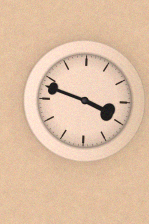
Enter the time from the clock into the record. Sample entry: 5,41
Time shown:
3,48
